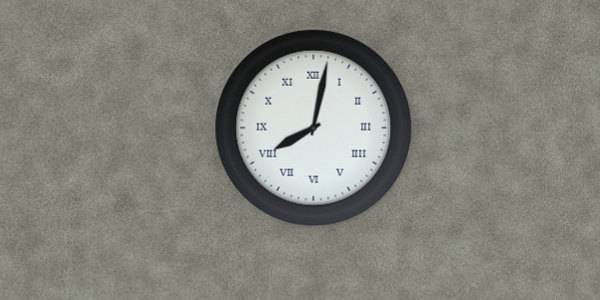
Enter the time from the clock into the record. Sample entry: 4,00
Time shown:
8,02
